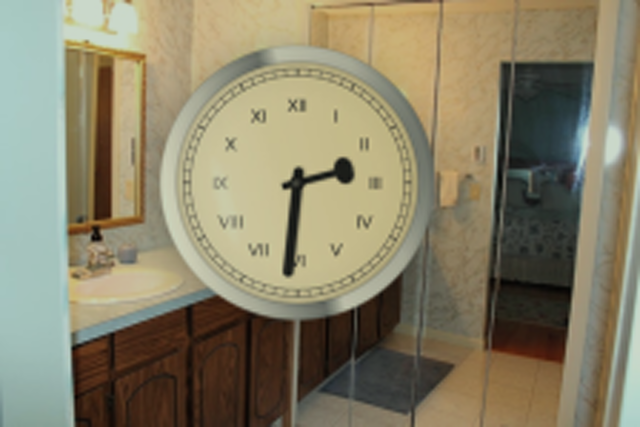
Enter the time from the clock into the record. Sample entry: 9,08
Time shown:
2,31
